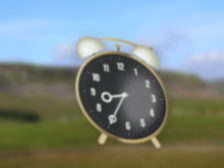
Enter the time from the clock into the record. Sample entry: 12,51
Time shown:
8,35
